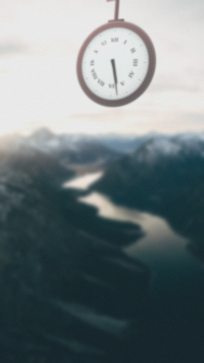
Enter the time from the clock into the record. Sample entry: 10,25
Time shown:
5,28
